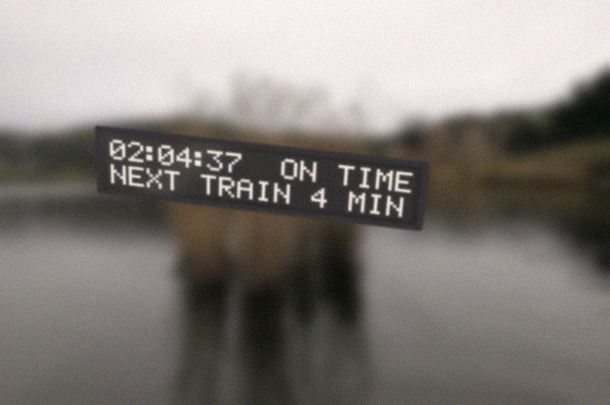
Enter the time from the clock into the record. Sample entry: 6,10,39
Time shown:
2,04,37
